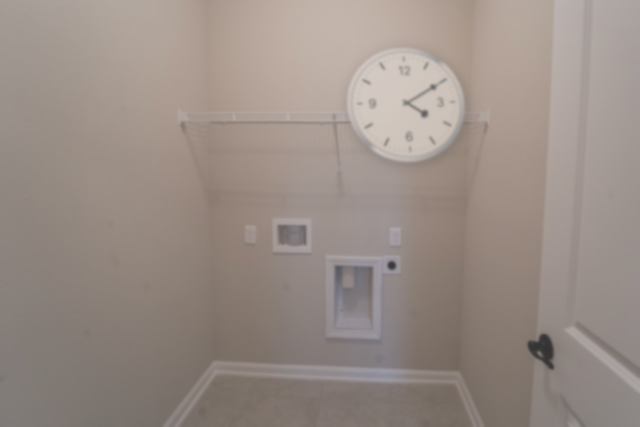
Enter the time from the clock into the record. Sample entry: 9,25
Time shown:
4,10
